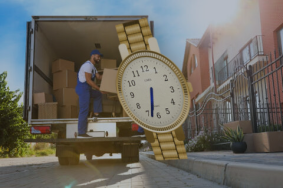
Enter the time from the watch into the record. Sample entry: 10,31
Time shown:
6,33
